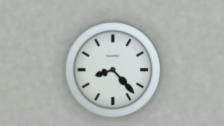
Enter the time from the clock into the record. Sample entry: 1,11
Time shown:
8,23
